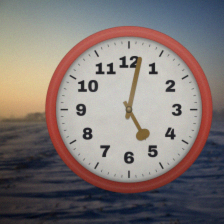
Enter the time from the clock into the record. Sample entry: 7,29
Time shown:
5,02
